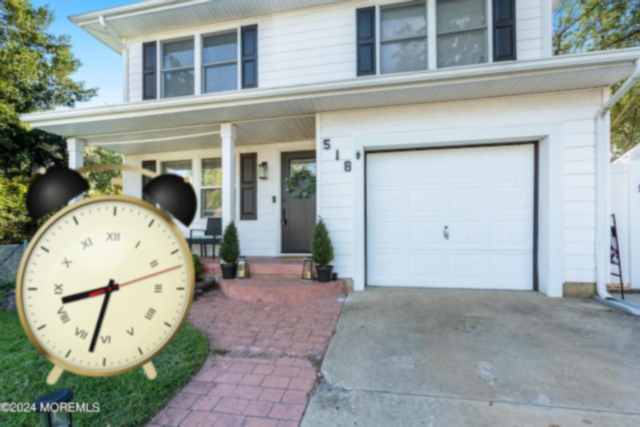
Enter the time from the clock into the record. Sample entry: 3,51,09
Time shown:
8,32,12
